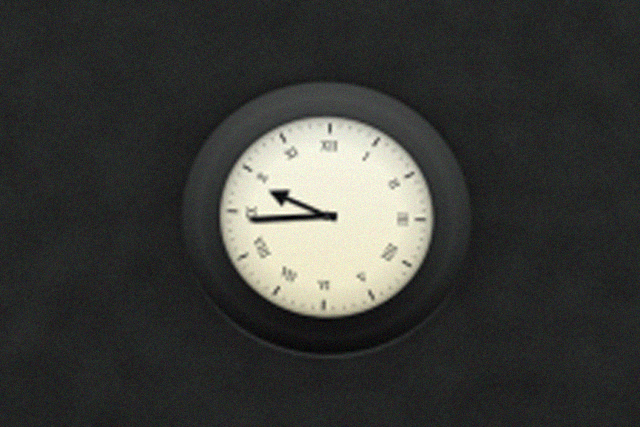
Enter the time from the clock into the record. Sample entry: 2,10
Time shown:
9,44
